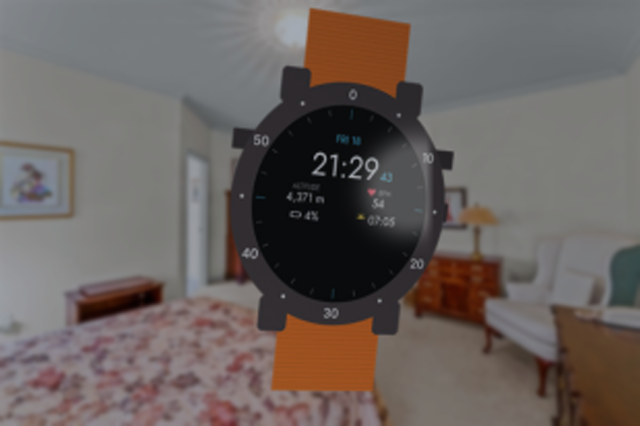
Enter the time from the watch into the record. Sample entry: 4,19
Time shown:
21,29
